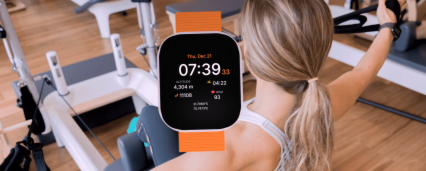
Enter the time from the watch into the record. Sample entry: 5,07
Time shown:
7,39
